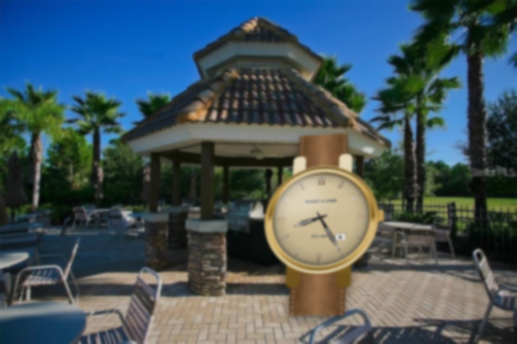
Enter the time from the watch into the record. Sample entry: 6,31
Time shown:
8,25
